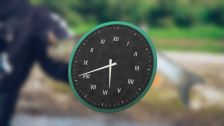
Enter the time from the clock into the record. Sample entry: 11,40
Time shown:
5,41
